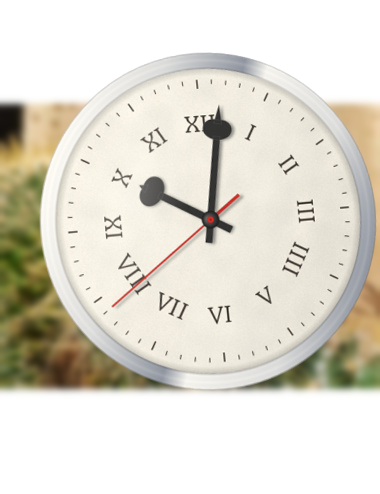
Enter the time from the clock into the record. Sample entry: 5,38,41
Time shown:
10,01,39
